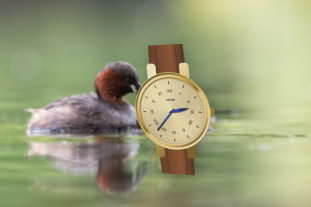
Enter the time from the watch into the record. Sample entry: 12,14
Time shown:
2,37
